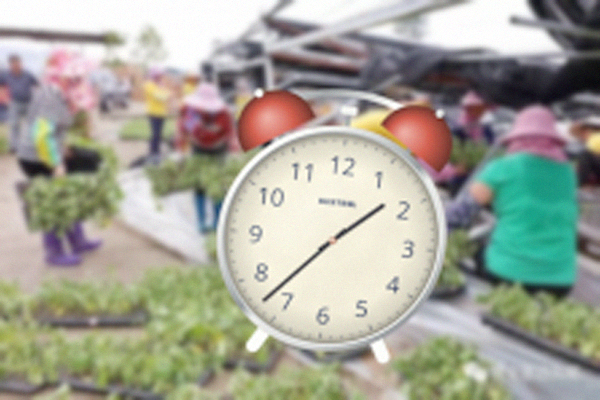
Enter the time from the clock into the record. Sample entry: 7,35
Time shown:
1,37
